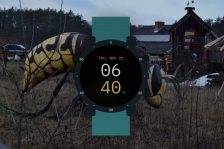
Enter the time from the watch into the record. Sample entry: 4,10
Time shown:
6,40
